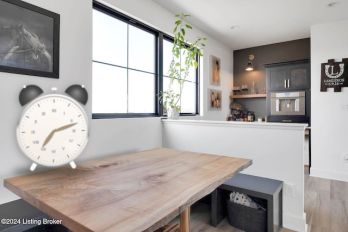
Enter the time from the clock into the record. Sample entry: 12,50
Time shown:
7,12
